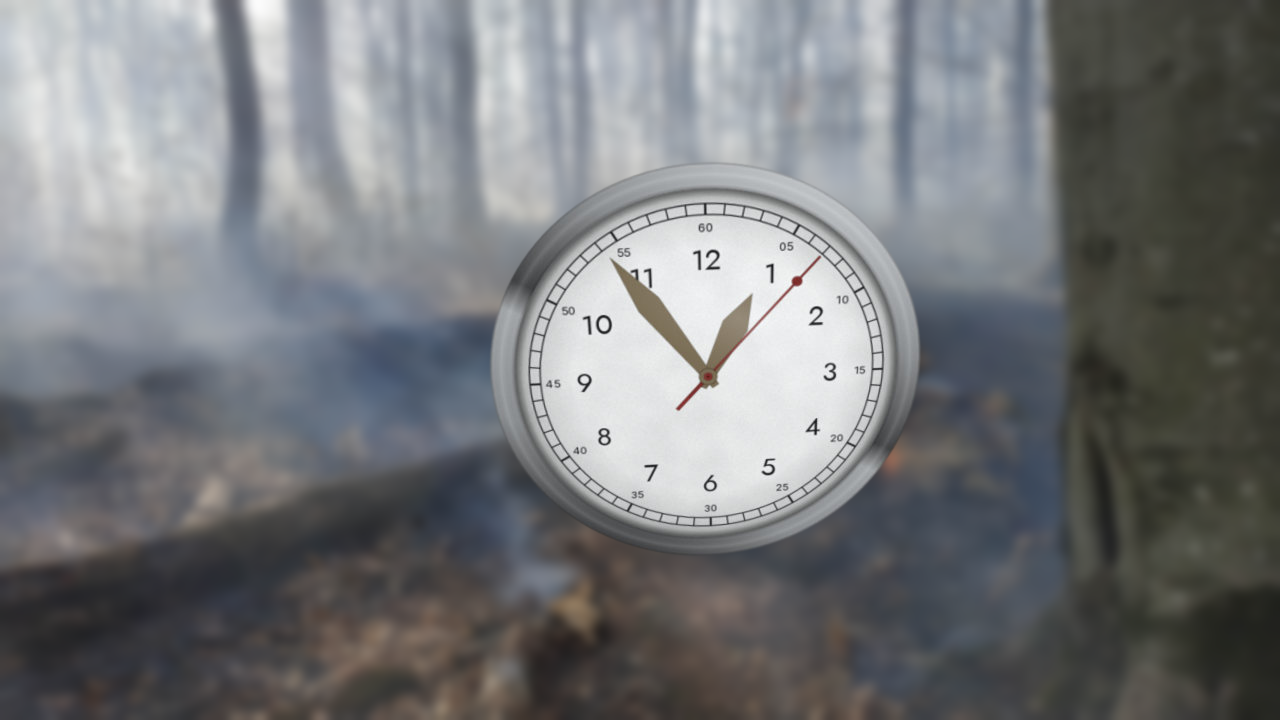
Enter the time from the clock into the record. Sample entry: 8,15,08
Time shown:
12,54,07
